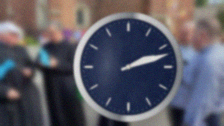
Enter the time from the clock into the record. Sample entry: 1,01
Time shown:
2,12
